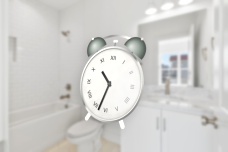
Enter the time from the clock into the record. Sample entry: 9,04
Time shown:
10,33
